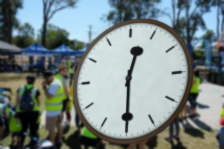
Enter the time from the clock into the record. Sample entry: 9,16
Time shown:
12,30
